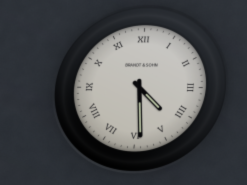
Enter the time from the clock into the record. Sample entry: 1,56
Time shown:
4,29
